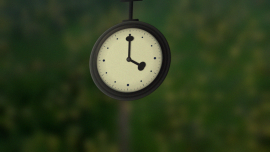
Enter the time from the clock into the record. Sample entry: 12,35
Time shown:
4,00
